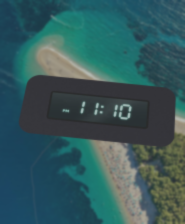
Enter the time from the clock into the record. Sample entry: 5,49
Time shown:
11,10
